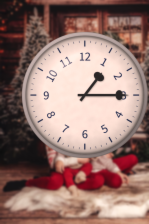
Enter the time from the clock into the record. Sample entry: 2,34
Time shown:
1,15
